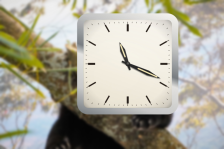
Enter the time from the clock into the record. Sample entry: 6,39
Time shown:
11,19
